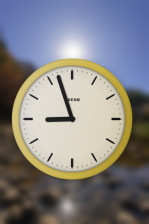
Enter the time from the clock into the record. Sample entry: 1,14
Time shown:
8,57
